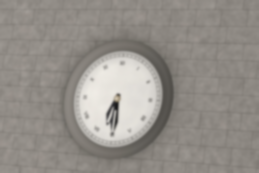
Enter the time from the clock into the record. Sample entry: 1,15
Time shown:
6,30
